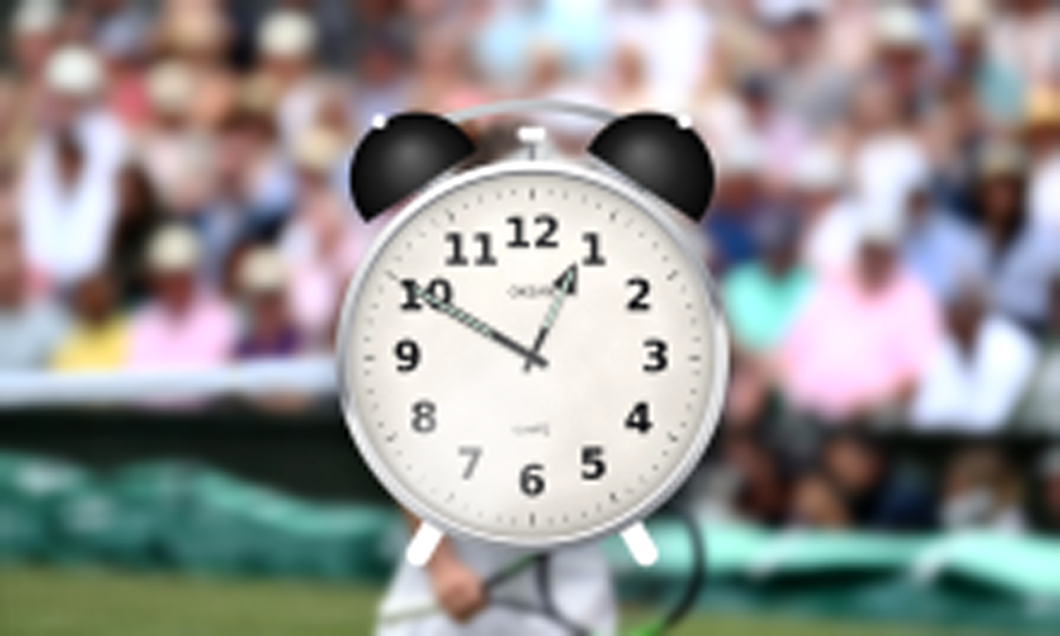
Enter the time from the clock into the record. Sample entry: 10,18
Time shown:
12,50
